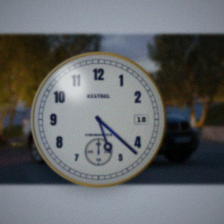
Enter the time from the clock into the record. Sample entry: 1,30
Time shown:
5,22
